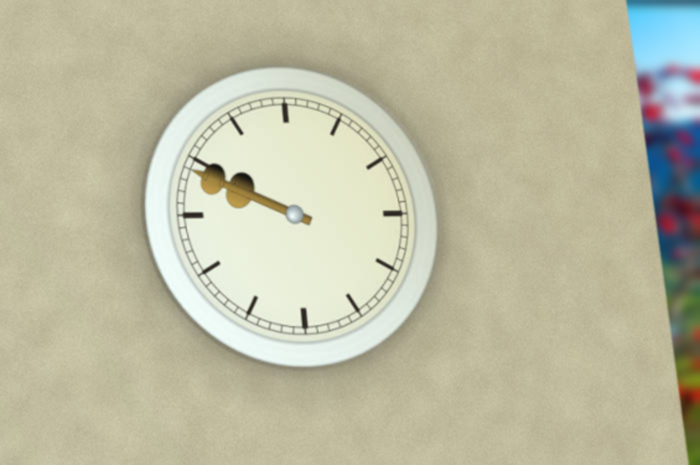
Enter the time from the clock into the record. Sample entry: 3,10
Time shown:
9,49
